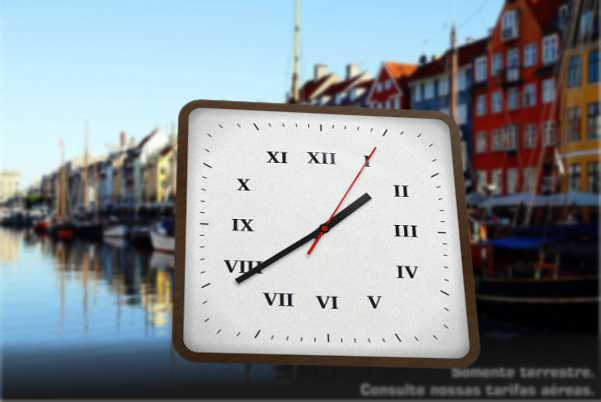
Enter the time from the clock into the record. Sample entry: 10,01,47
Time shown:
1,39,05
